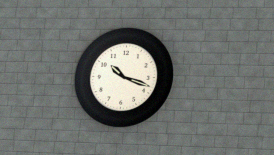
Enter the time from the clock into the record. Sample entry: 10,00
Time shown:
10,18
